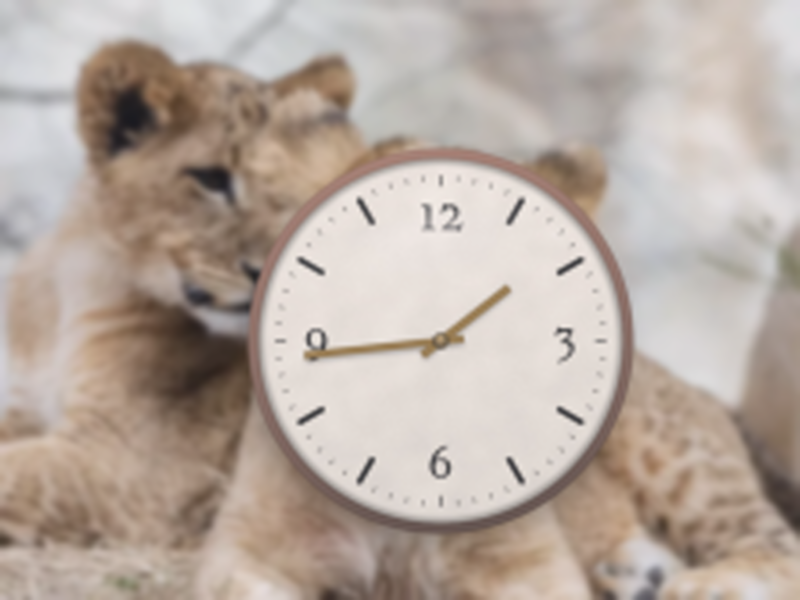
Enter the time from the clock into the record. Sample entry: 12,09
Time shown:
1,44
